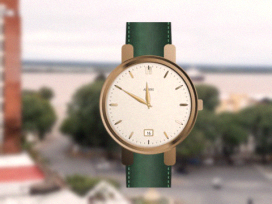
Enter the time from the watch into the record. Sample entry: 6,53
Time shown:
11,50
